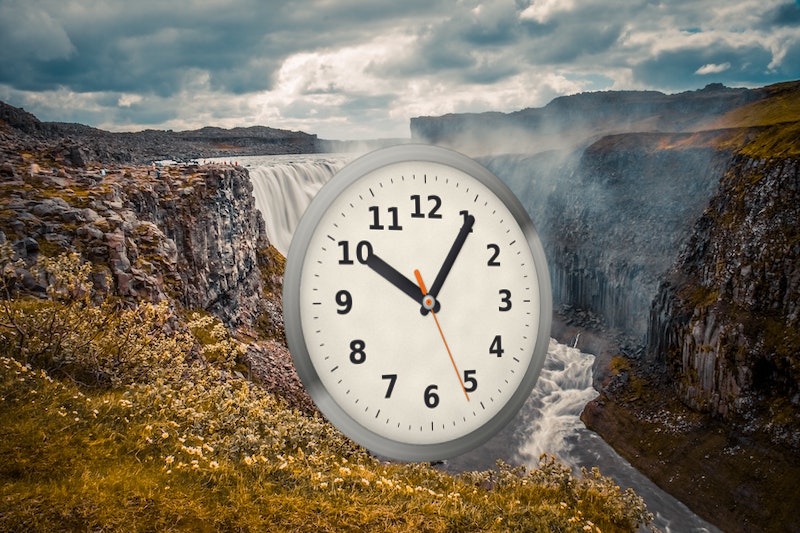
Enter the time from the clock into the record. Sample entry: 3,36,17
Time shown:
10,05,26
